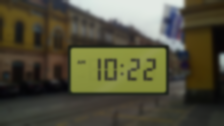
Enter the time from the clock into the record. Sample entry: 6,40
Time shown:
10,22
